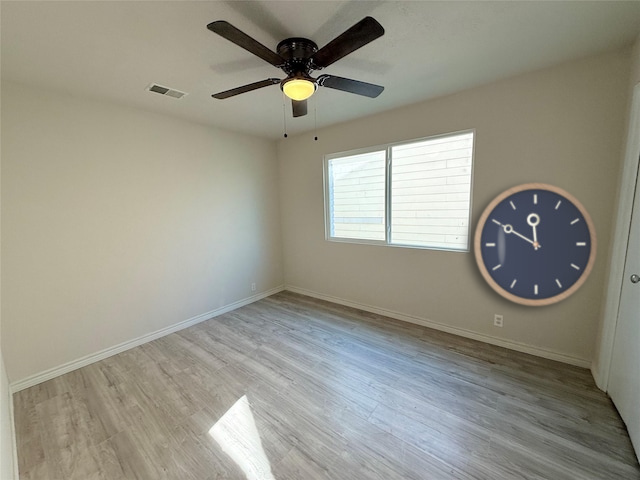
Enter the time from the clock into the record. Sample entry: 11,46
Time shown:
11,50
